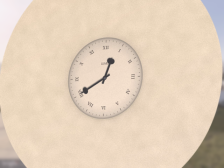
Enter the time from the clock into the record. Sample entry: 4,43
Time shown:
12,40
